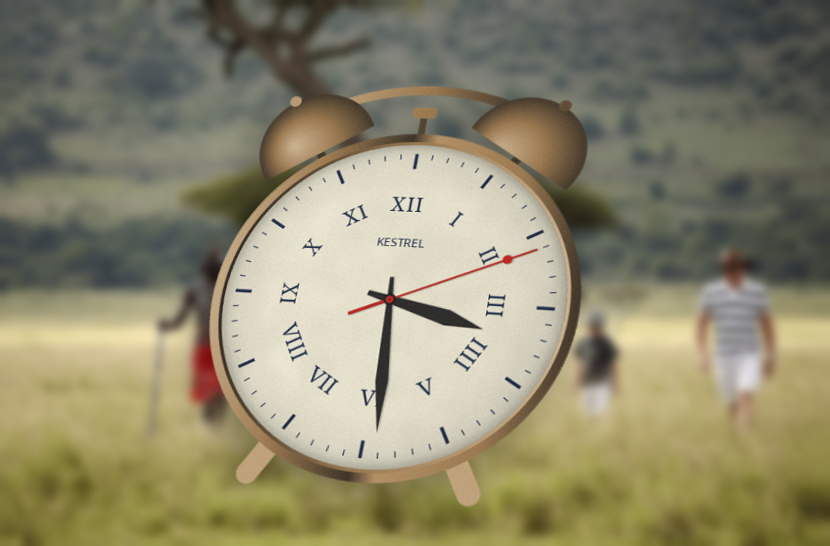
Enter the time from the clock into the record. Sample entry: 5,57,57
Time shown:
3,29,11
